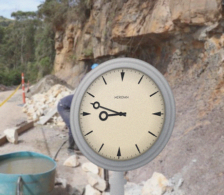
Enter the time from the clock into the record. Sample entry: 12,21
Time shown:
8,48
